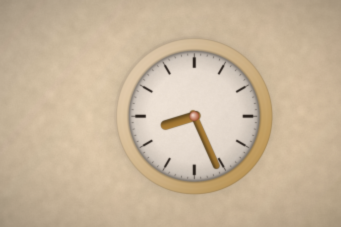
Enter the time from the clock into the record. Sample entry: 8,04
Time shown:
8,26
